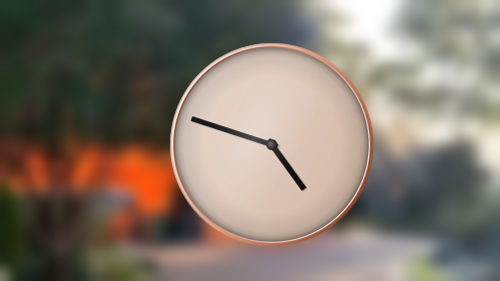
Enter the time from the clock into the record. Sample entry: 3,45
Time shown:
4,48
